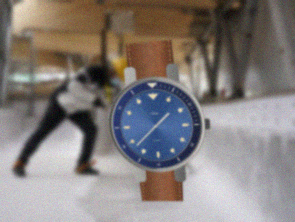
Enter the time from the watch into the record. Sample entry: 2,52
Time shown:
1,38
